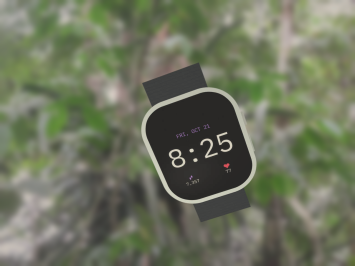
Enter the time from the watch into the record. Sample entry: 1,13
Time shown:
8,25
